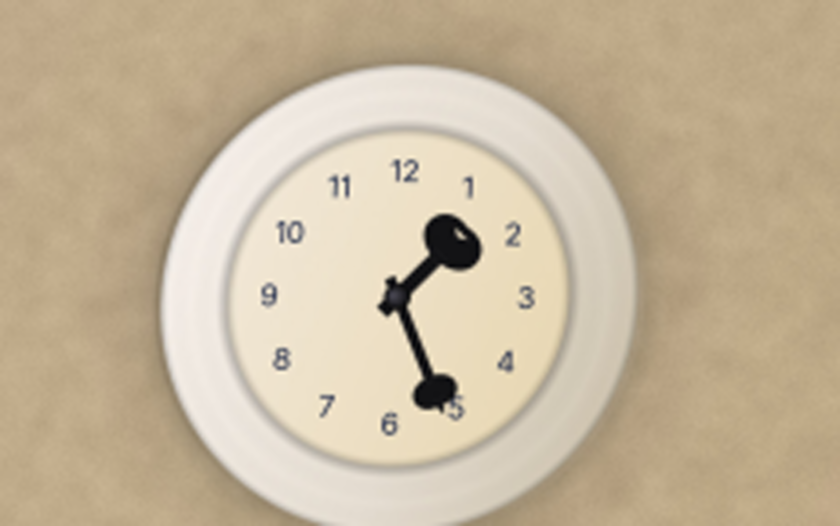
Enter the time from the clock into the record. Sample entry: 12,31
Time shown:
1,26
